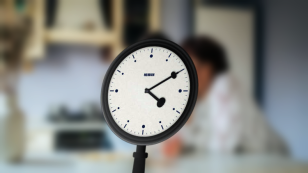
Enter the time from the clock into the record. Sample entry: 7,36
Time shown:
4,10
